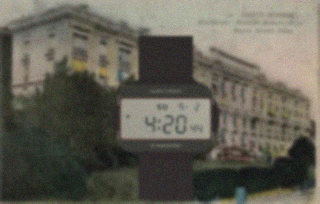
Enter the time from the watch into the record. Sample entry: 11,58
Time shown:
4,20
